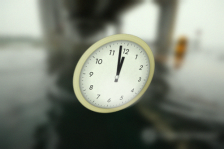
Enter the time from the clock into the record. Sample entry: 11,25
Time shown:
11,58
